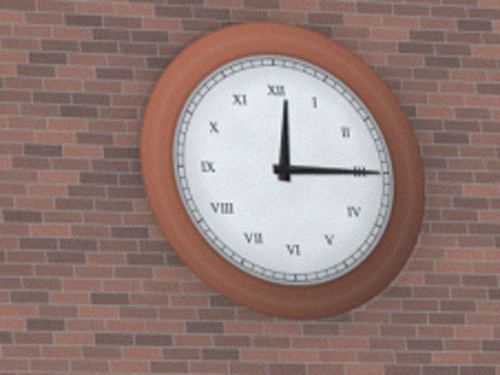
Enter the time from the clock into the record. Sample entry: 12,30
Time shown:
12,15
